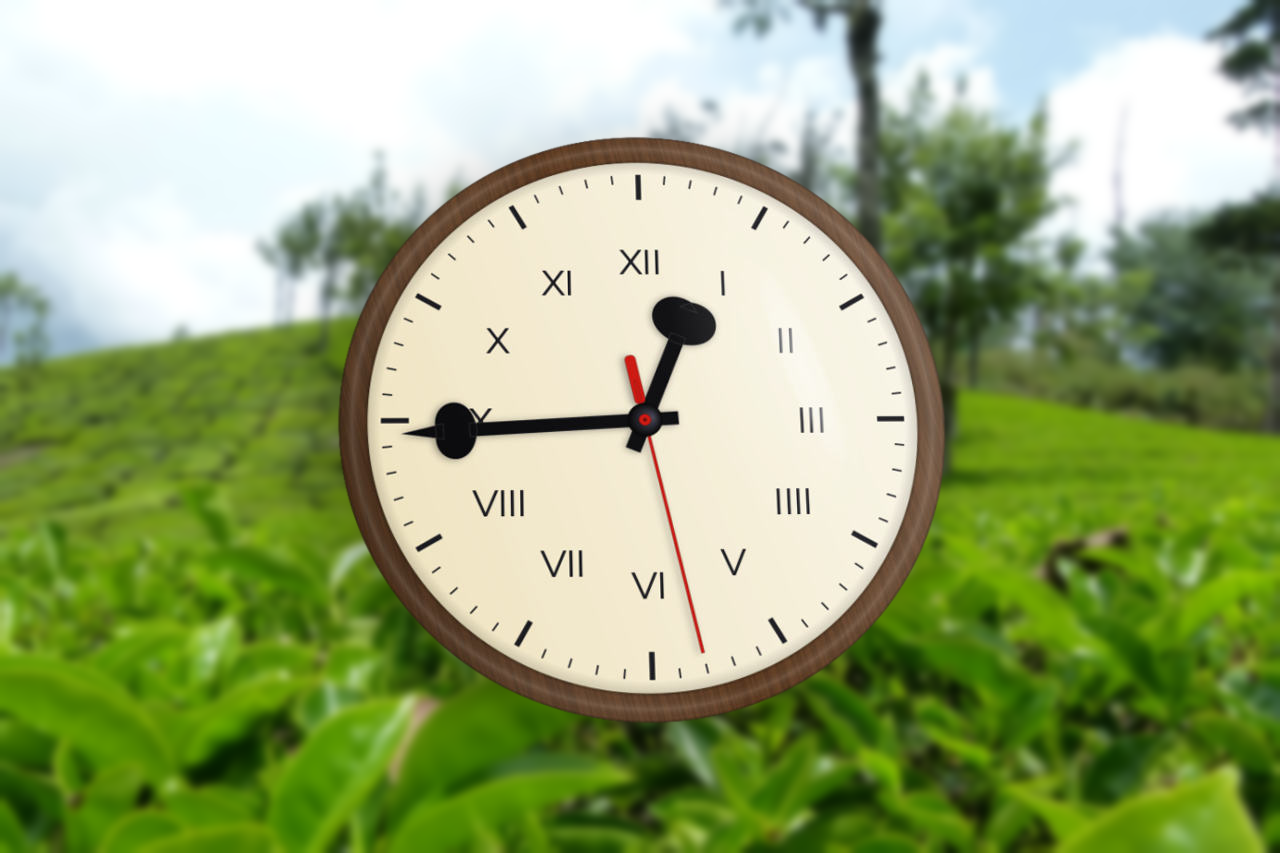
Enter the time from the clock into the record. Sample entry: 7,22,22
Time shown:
12,44,28
